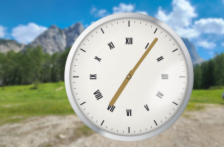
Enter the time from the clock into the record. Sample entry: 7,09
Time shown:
7,06
